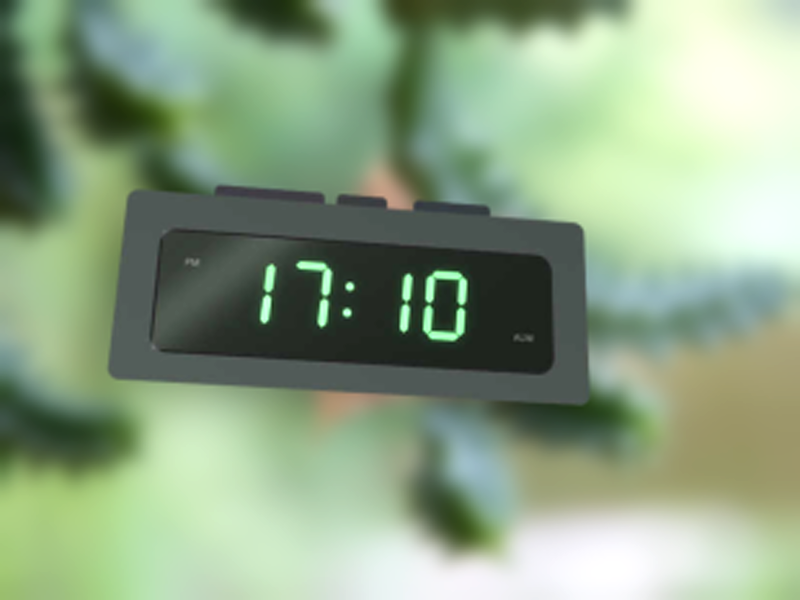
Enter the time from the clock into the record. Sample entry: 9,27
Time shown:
17,10
